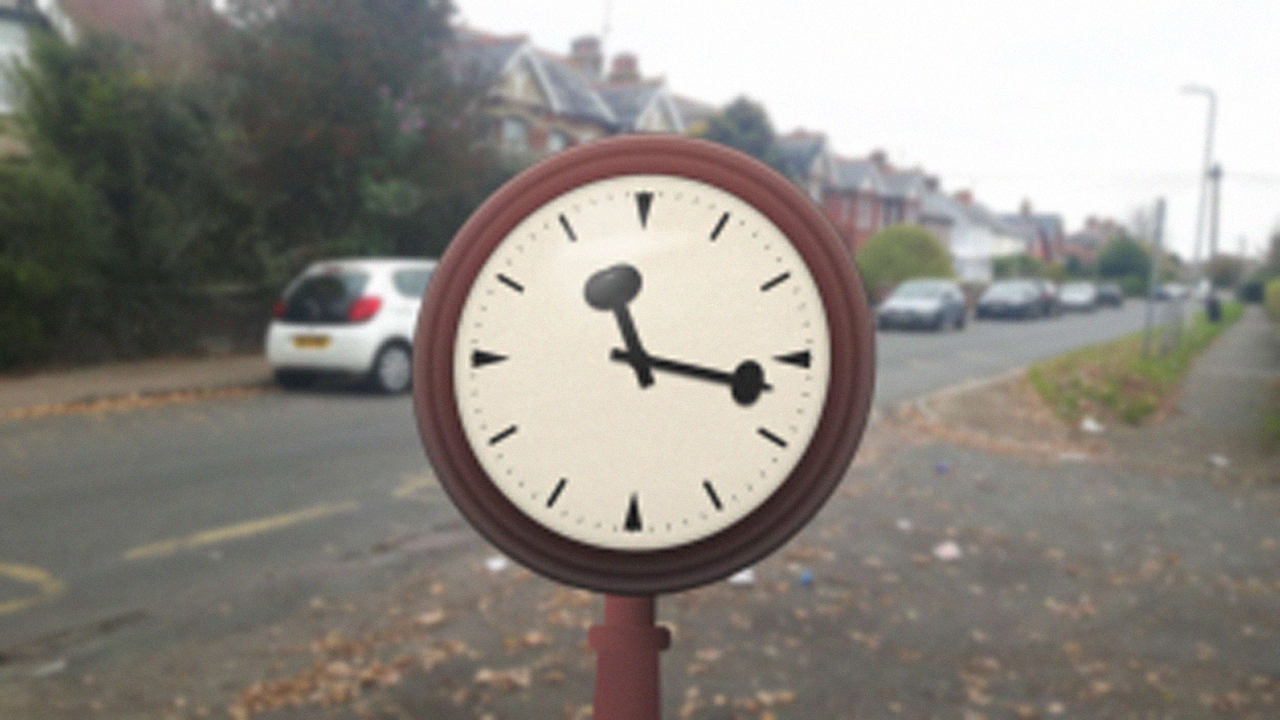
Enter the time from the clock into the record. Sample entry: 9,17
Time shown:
11,17
